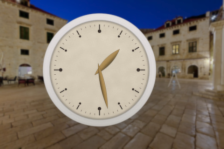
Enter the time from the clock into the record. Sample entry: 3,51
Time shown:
1,28
